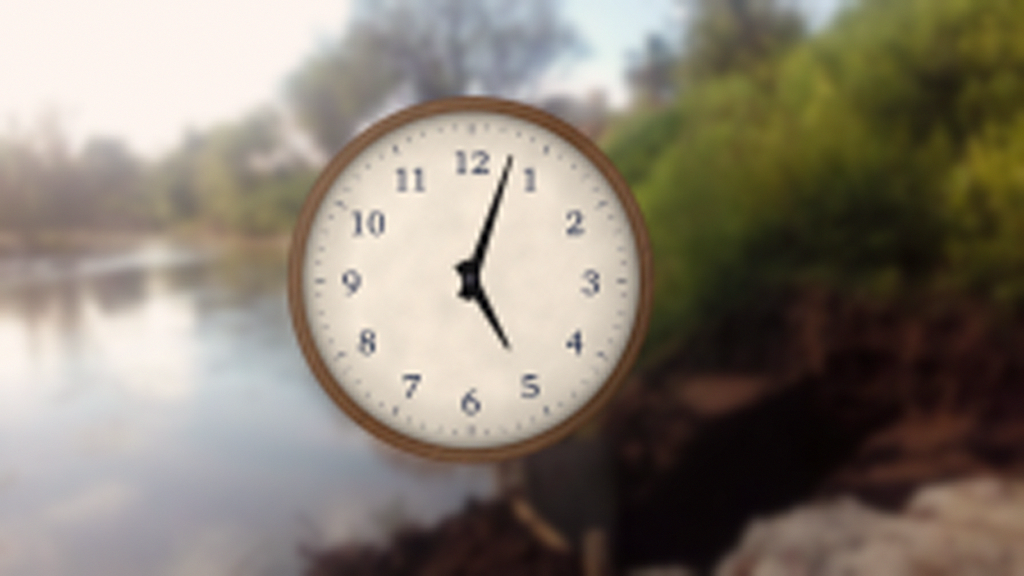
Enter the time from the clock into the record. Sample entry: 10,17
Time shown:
5,03
